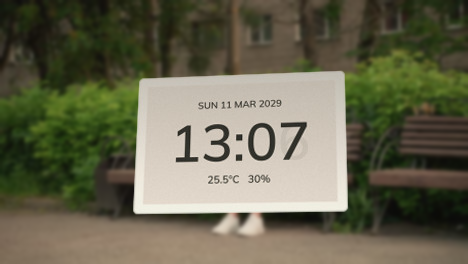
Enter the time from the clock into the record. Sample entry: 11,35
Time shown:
13,07
